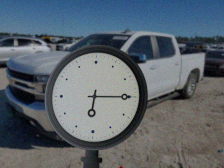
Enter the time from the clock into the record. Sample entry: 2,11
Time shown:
6,15
